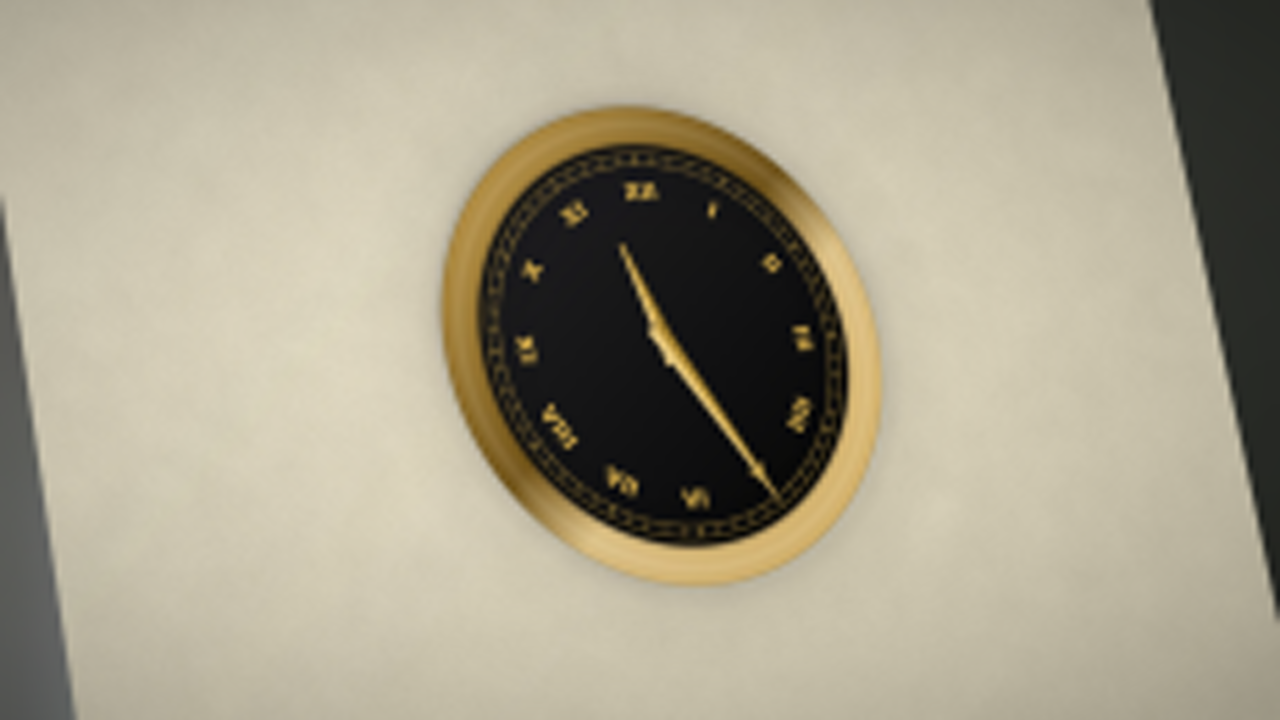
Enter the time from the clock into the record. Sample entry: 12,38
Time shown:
11,25
